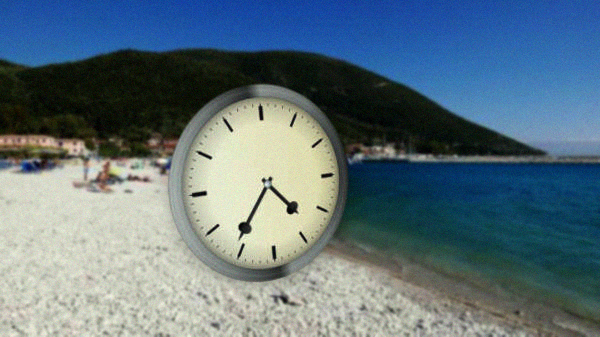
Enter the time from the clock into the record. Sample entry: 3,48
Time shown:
4,36
